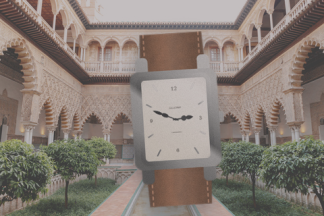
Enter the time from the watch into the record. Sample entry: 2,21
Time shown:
2,49
